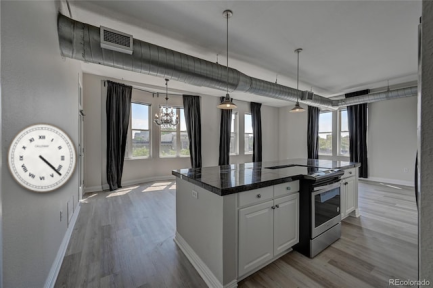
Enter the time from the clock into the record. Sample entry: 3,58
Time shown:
4,22
